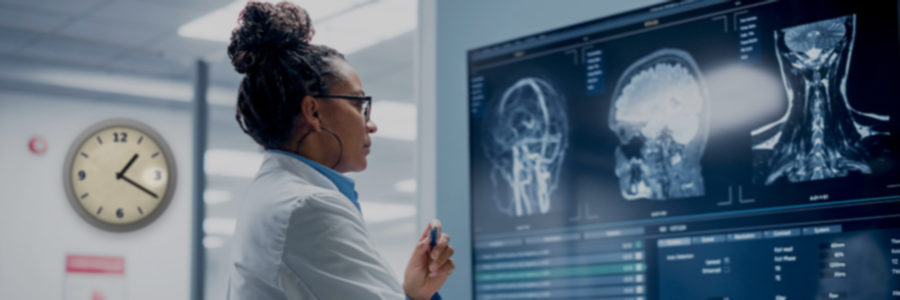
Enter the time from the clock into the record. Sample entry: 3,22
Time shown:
1,20
